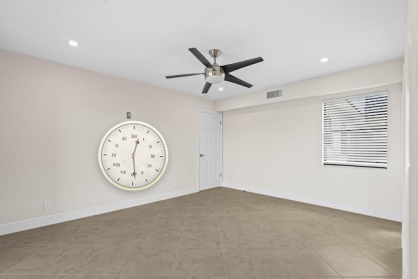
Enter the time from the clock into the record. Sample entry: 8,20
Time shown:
12,29
